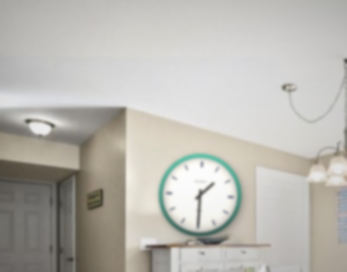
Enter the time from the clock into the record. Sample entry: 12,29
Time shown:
1,30
